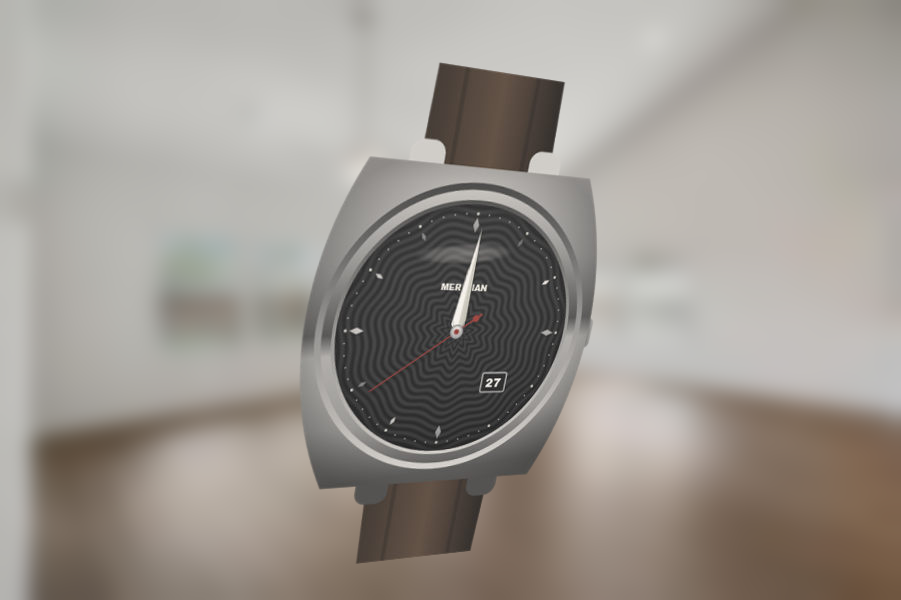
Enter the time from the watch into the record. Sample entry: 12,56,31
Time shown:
12,00,39
